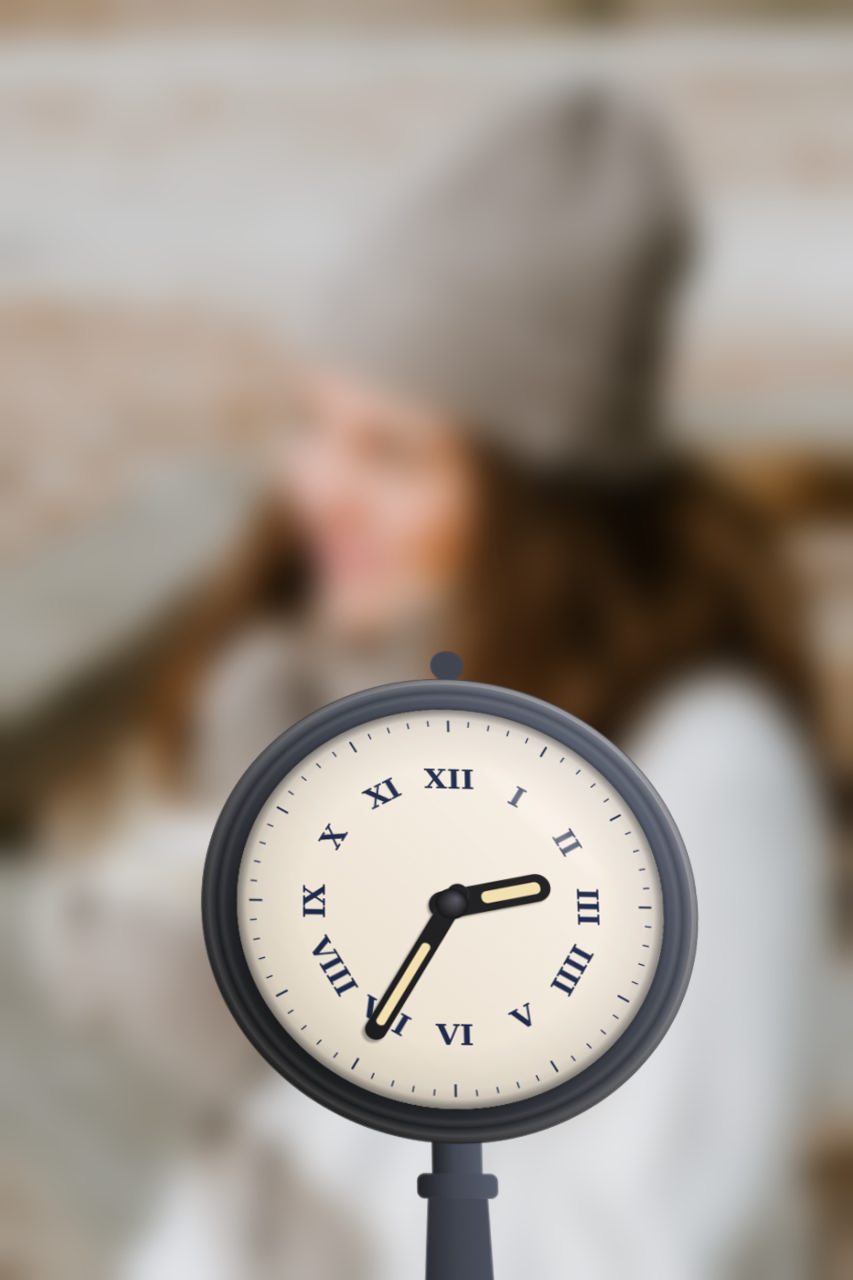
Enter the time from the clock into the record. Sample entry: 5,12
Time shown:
2,35
